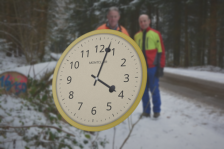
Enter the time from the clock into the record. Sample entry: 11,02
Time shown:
4,03
